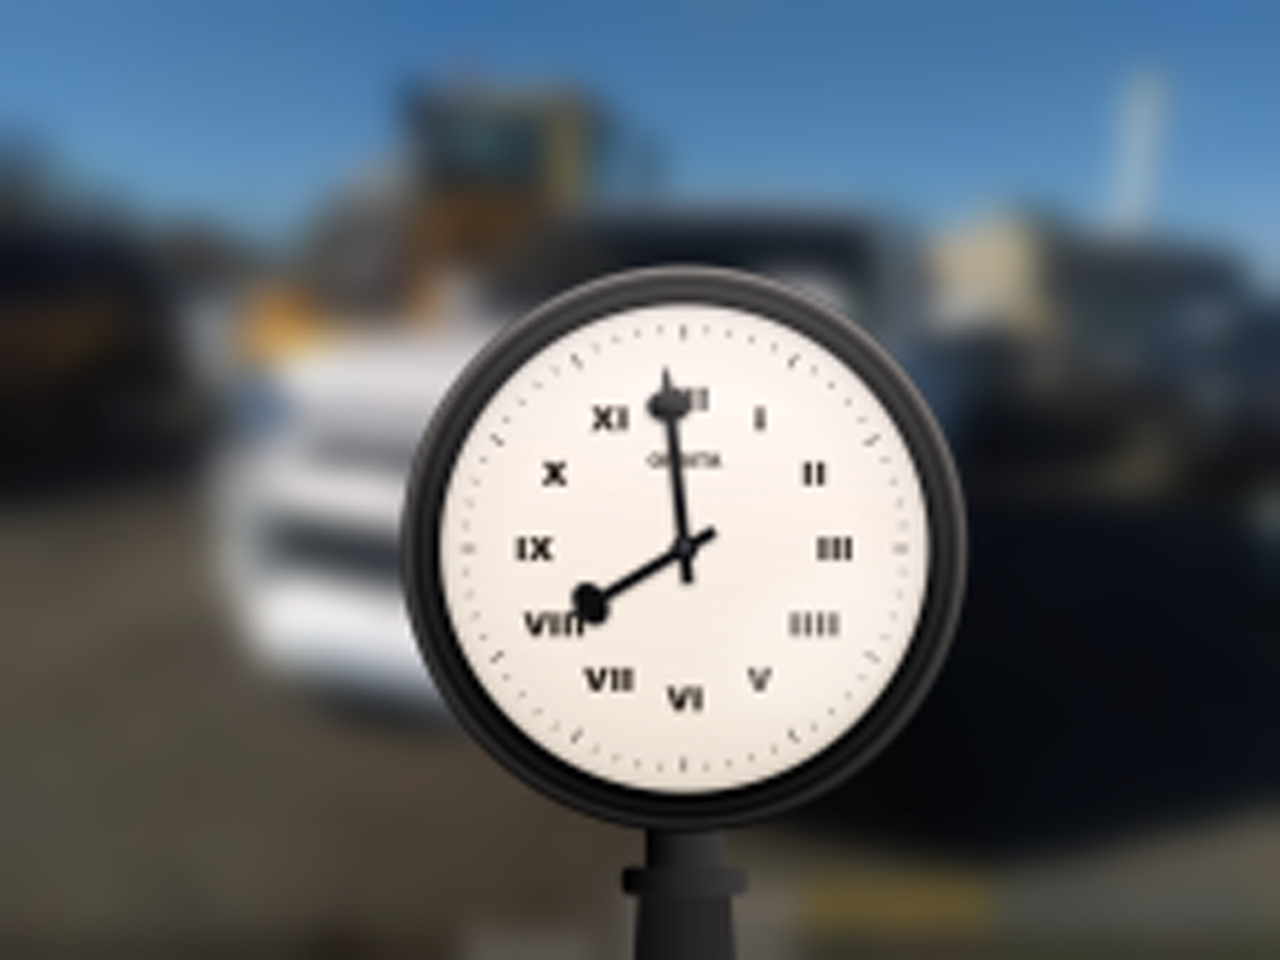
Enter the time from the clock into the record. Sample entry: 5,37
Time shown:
7,59
